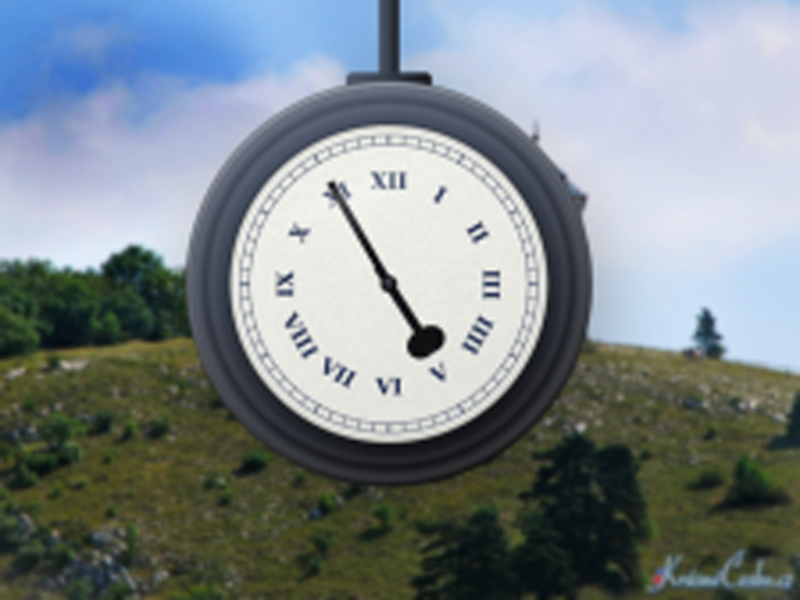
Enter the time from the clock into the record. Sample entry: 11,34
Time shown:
4,55
